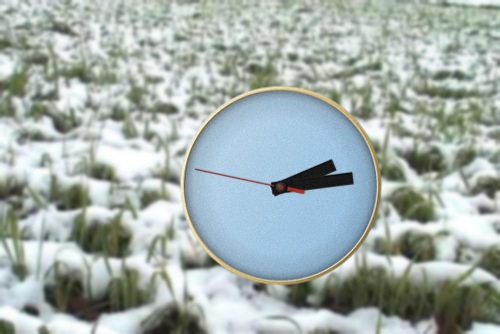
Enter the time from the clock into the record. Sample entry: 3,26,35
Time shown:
2,13,47
